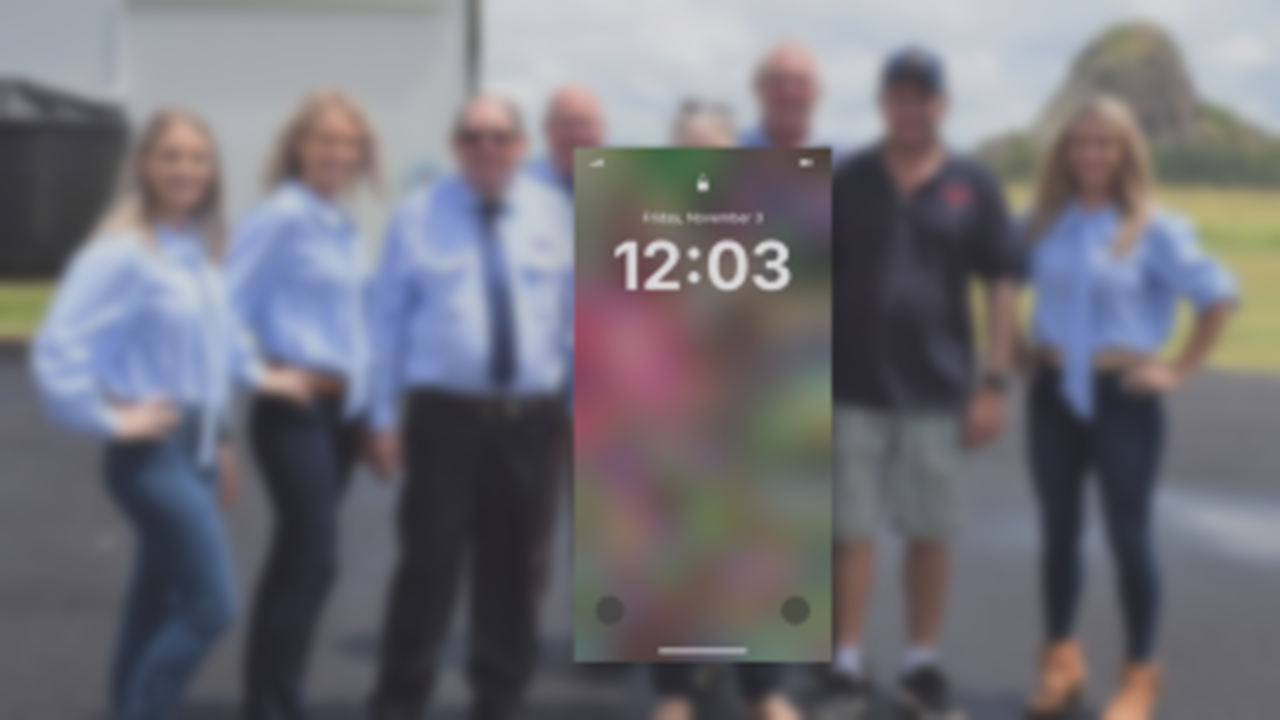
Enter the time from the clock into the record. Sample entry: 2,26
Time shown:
12,03
